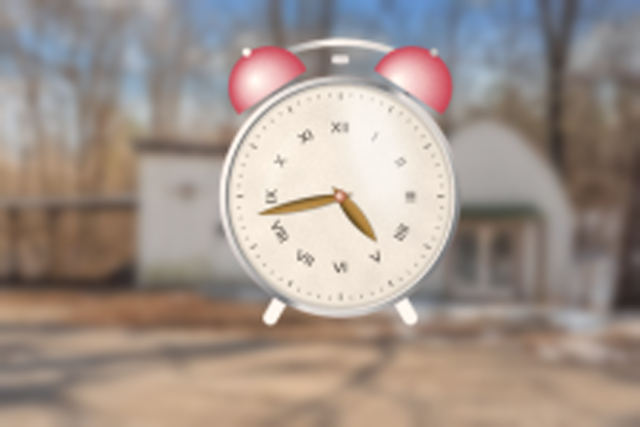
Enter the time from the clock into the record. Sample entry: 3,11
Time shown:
4,43
